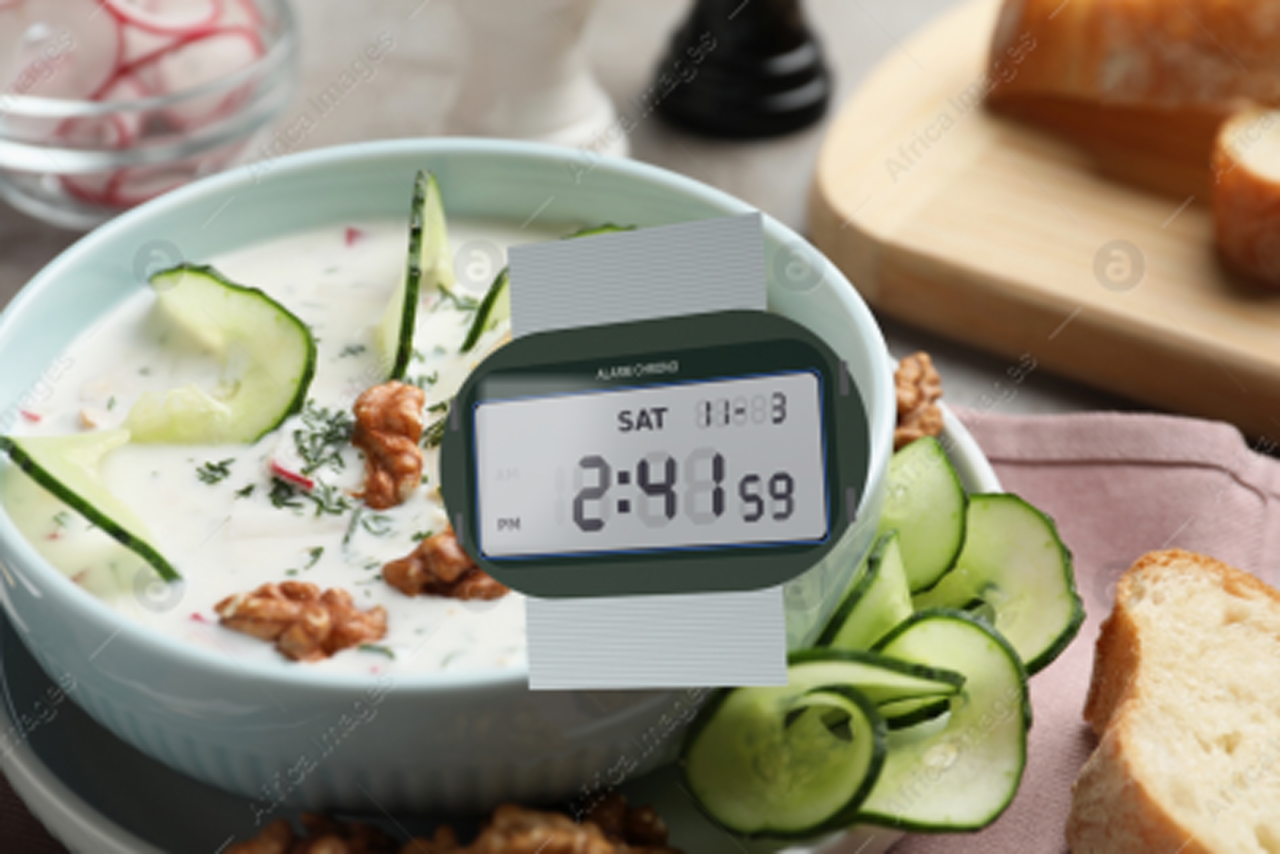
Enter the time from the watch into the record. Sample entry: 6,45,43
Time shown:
2,41,59
